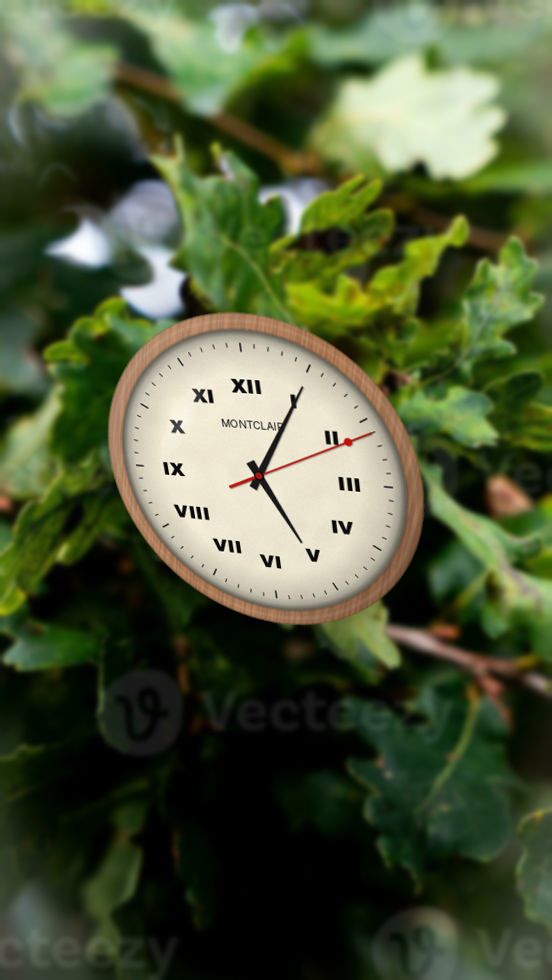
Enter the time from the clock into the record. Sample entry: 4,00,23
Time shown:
5,05,11
